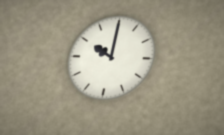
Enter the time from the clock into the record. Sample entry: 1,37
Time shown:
10,00
